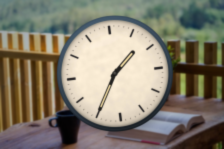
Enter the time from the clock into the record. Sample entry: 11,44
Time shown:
1,35
